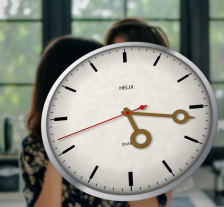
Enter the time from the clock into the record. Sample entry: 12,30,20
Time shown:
5,16,42
